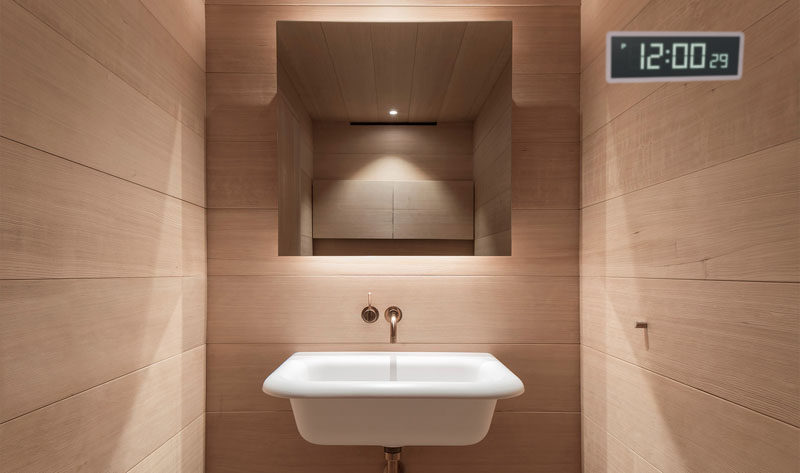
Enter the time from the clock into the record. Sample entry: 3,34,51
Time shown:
12,00,29
